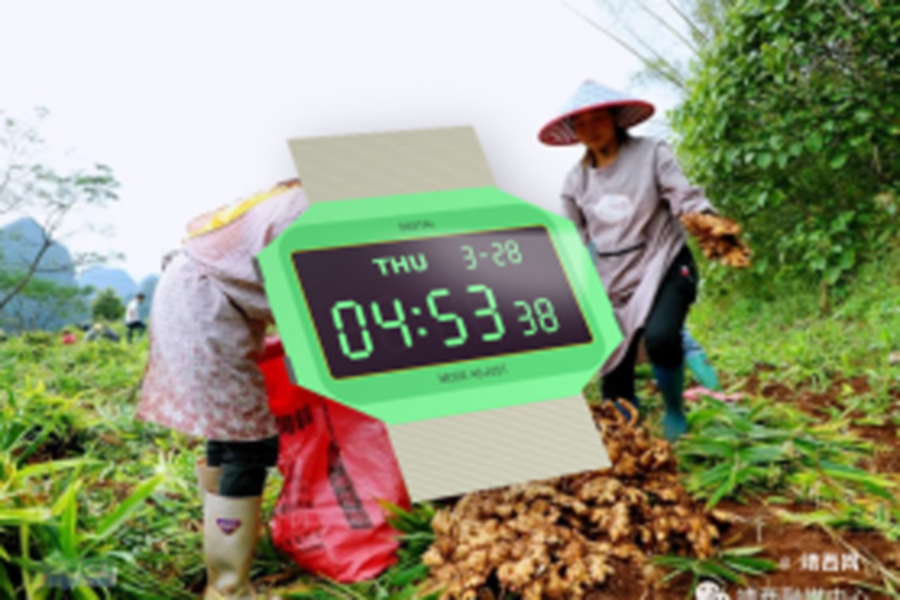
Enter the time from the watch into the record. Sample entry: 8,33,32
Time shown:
4,53,38
